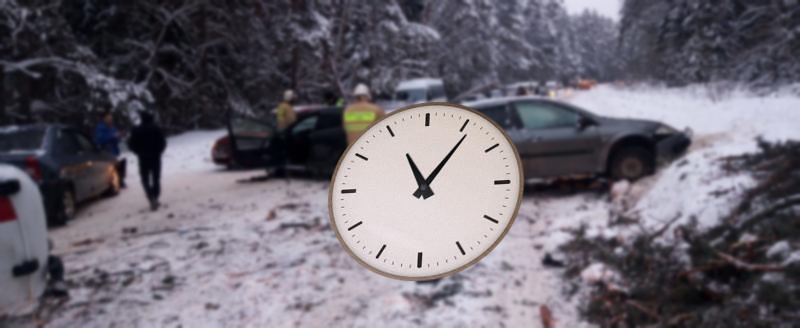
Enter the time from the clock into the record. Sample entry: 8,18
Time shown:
11,06
